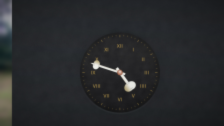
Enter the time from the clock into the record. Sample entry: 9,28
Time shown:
4,48
